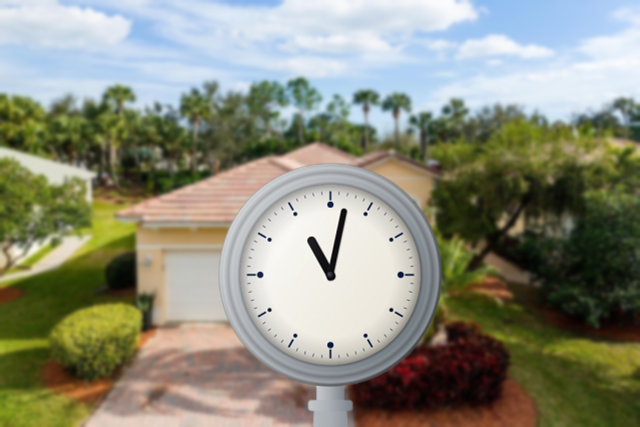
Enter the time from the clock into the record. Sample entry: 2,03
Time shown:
11,02
